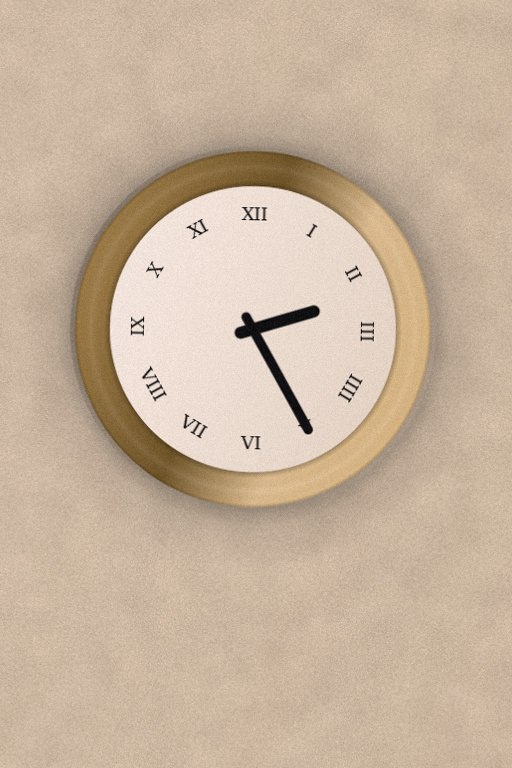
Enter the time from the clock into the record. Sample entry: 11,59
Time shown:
2,25
